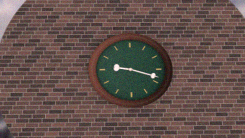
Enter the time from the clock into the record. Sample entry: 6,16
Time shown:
9,18
